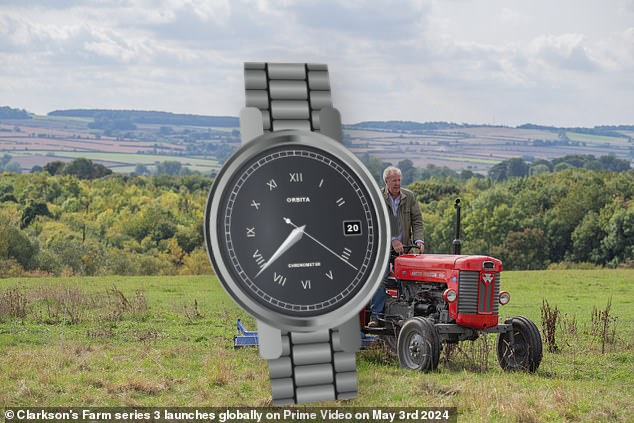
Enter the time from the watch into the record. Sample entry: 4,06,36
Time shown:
7,38,21
